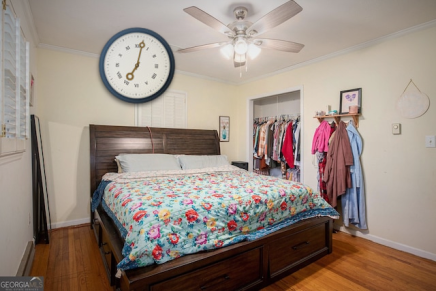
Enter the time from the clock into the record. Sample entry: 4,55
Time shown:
7,02
